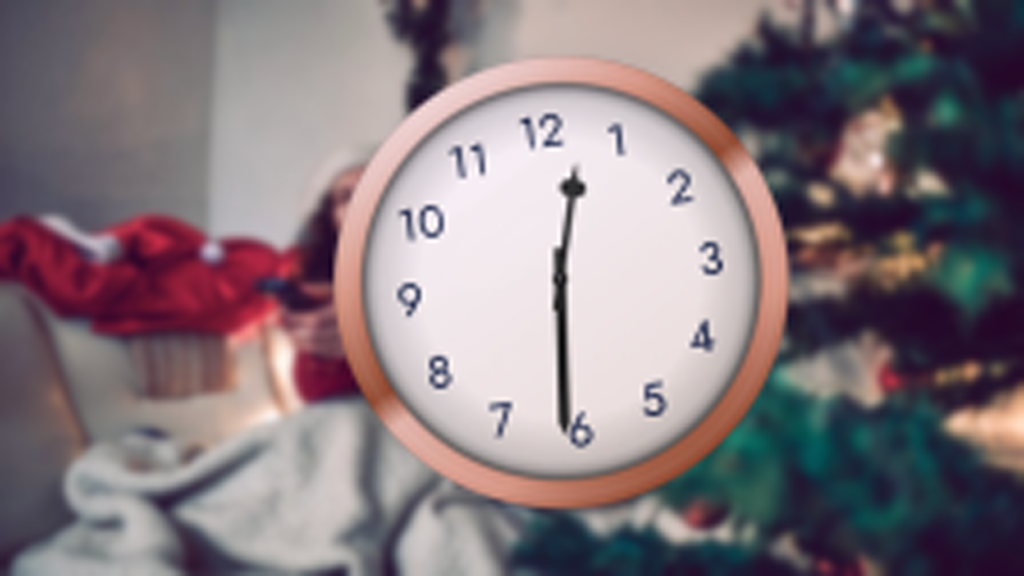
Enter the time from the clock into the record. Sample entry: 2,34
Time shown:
12,31
